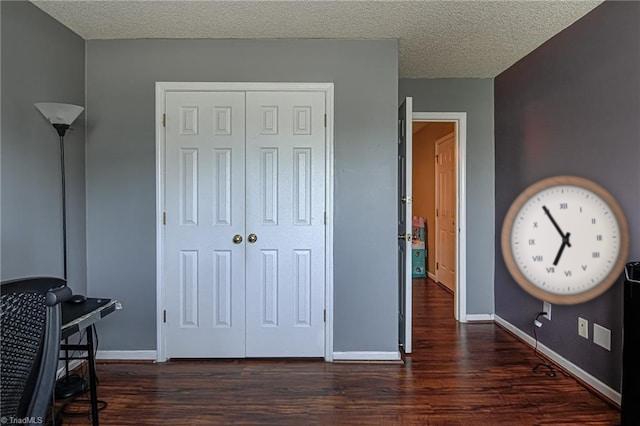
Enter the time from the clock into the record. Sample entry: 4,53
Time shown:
6,55
